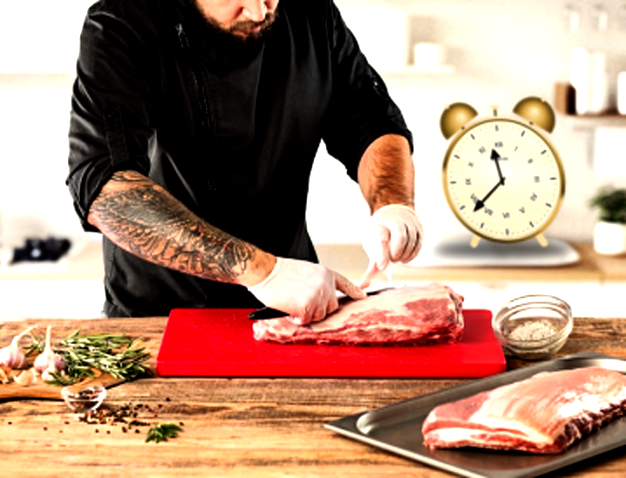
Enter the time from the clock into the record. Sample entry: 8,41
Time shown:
11,38
